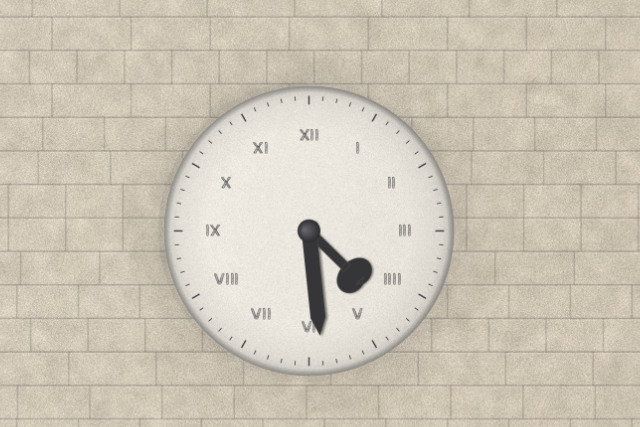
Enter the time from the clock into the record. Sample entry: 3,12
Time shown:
4,29
